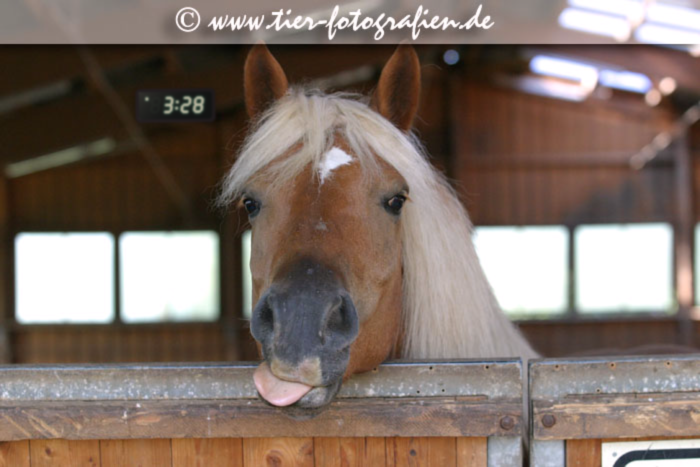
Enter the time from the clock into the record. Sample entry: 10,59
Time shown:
3,28
